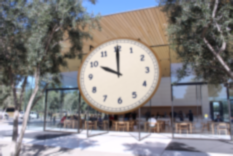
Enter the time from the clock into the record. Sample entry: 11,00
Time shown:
10,00
